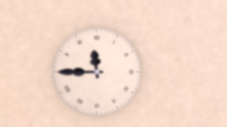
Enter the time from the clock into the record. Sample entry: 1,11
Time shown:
11,45
